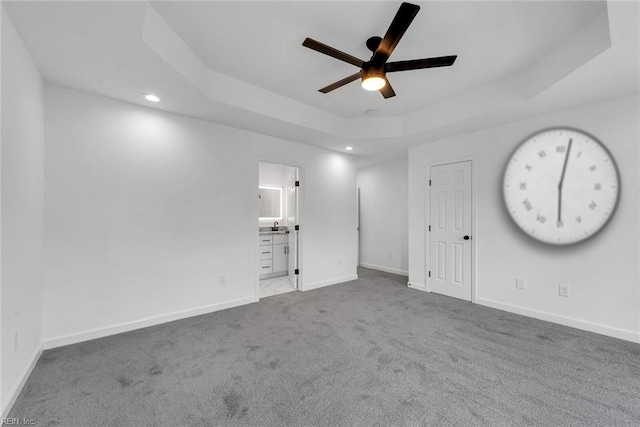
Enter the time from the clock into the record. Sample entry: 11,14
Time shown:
6,02
